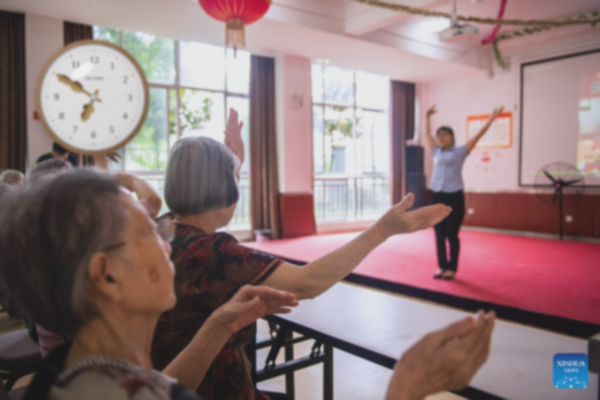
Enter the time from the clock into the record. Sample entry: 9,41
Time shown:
6,50
